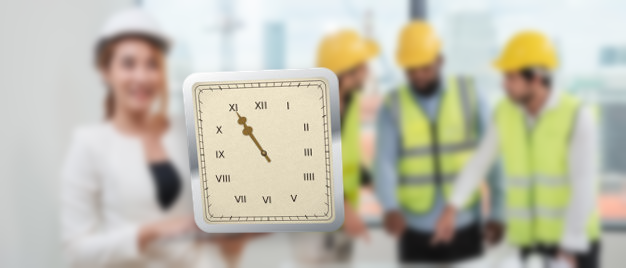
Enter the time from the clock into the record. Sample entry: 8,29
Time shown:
10,55
